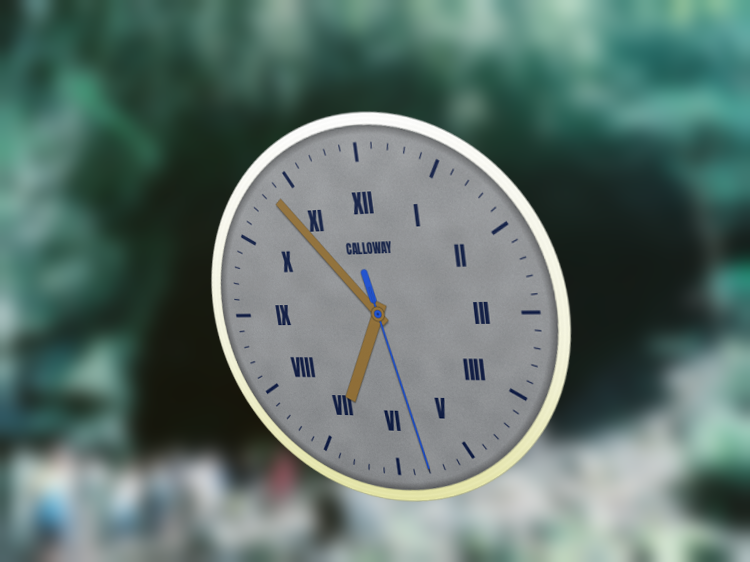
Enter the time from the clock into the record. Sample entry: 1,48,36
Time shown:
6,53,28
